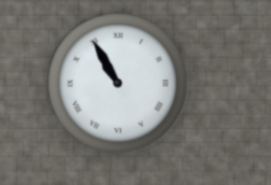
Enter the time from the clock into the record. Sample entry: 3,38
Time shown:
10,55
